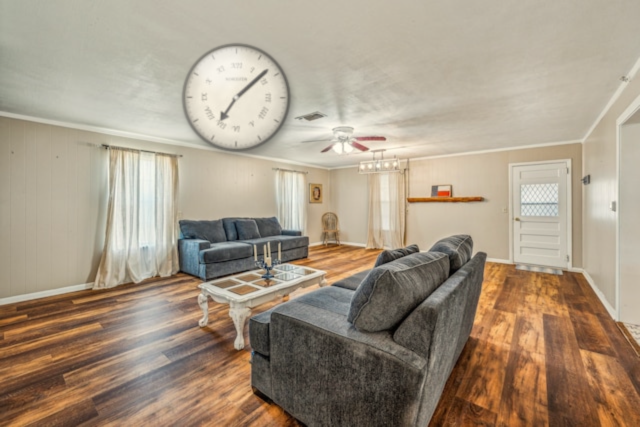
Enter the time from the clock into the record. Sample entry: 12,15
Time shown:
7,08
